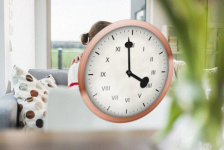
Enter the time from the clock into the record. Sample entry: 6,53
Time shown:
3,59
